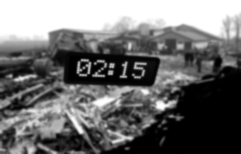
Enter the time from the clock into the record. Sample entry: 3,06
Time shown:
2,15
